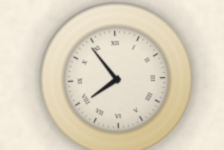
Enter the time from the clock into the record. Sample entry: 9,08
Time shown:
7,54
